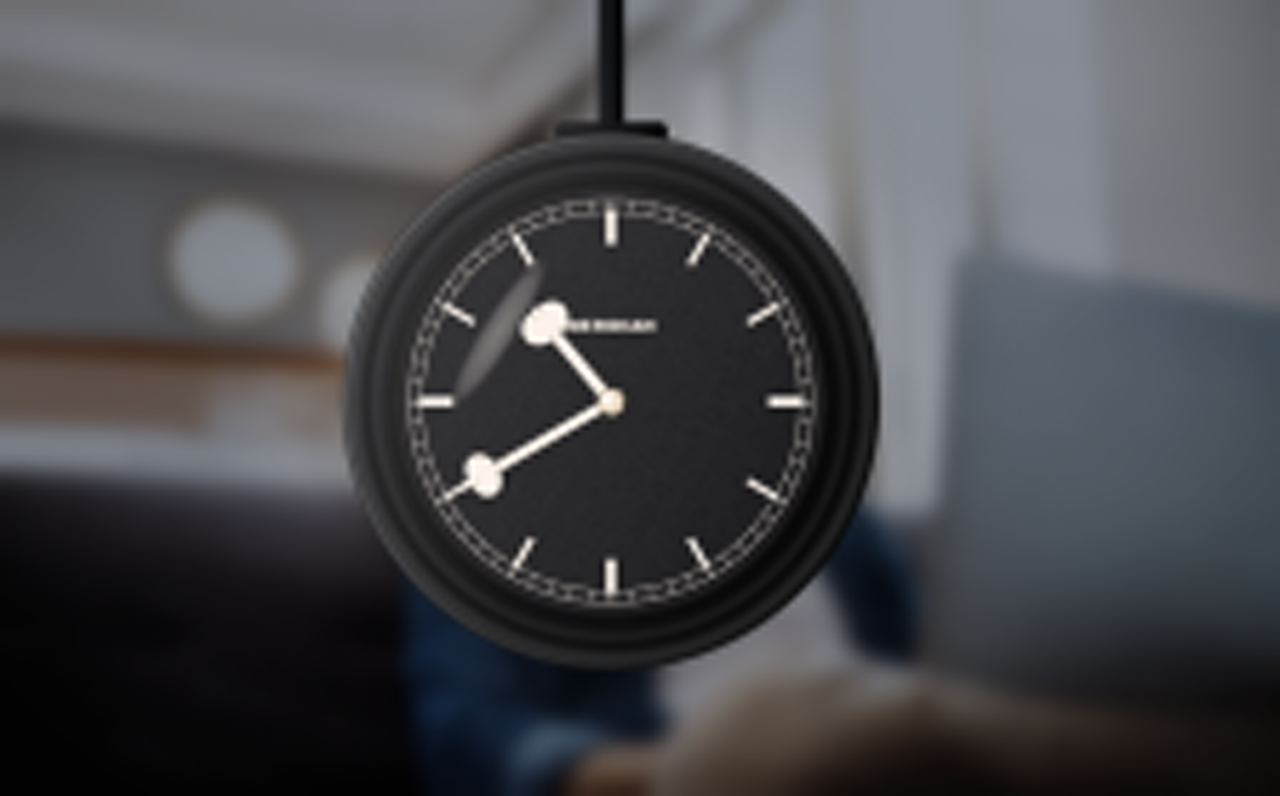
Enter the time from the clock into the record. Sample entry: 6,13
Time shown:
10,40
